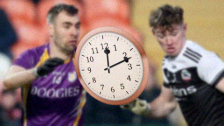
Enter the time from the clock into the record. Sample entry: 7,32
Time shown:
12,12
